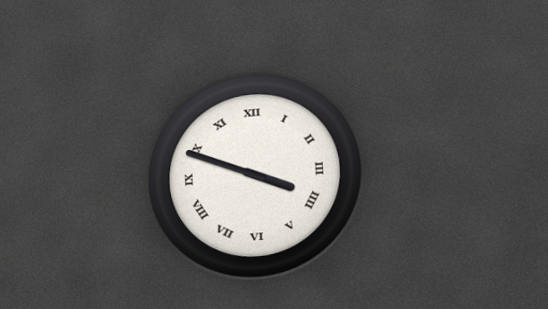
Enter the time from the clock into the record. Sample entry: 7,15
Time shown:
3,49
